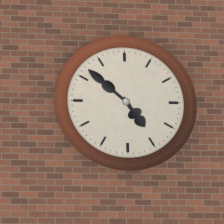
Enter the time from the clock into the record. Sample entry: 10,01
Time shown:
4,52
